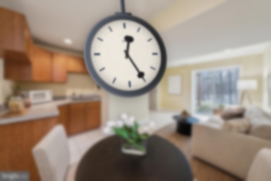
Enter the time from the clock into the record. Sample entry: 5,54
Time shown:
12,25
